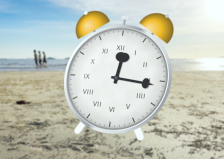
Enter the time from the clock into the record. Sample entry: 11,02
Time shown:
12,16
